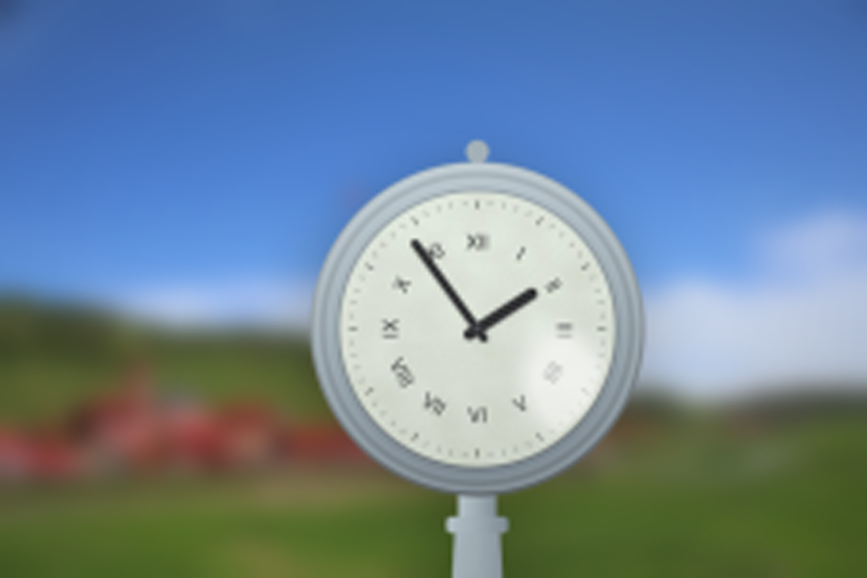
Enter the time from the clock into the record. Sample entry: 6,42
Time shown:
1,54
